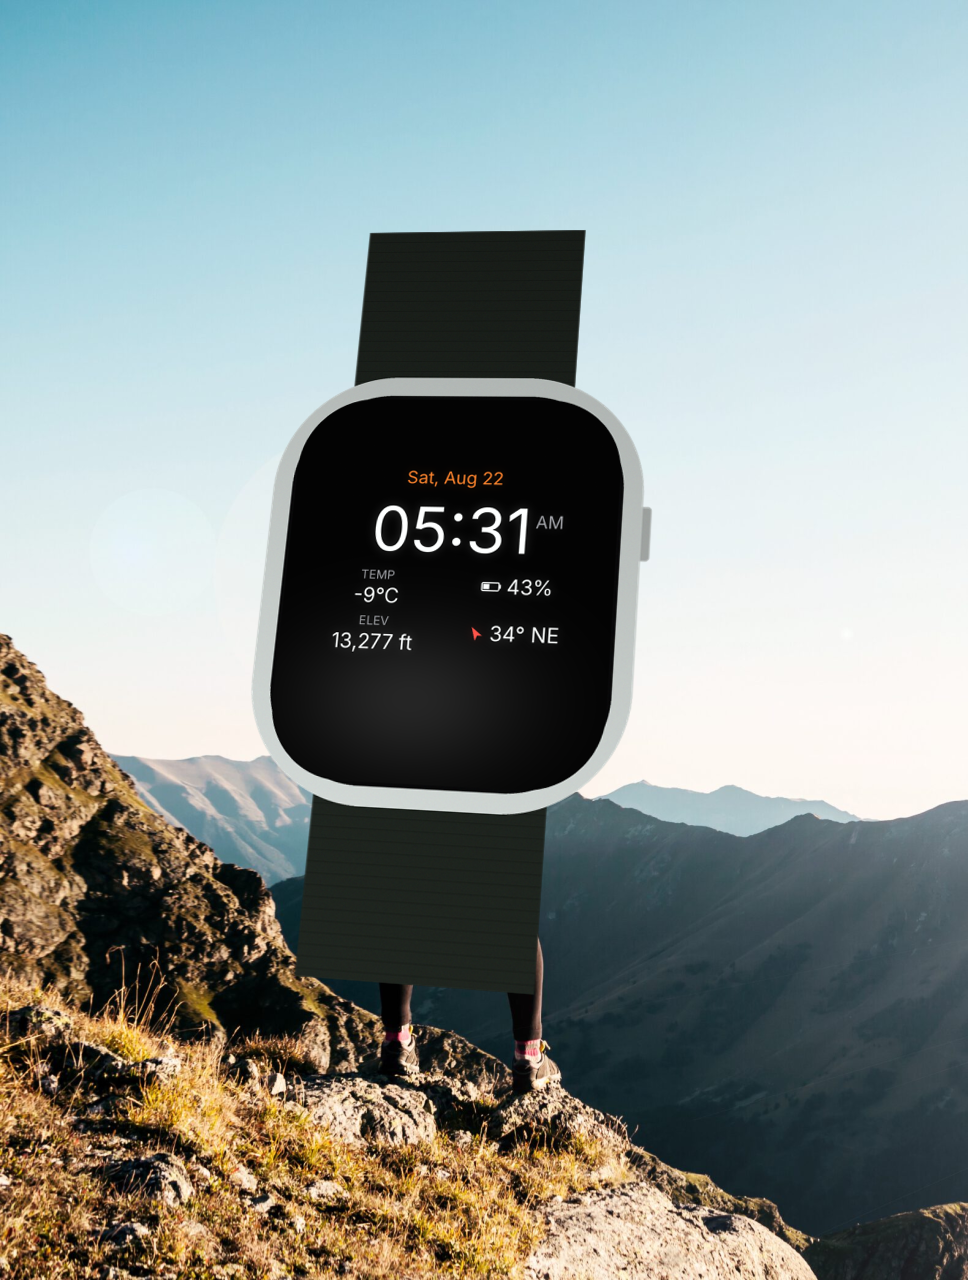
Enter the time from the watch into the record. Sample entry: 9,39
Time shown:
5,31
